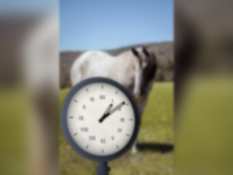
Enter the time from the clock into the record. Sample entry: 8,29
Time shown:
1,09
